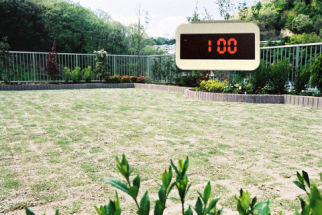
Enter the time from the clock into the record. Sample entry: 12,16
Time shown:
1,00
